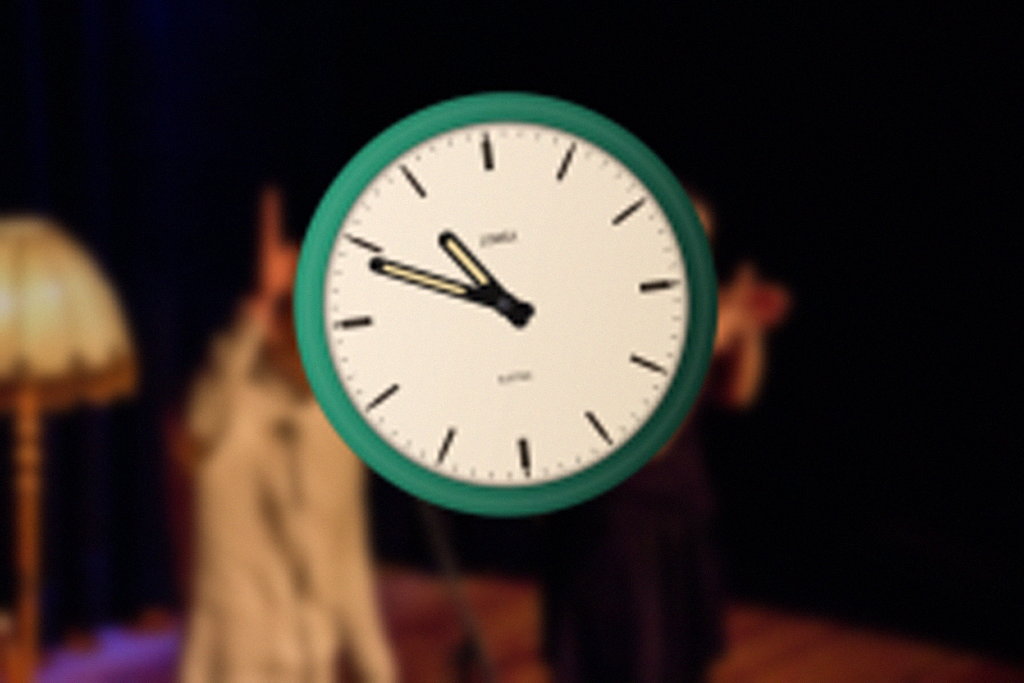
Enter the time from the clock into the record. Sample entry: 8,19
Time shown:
10,49
